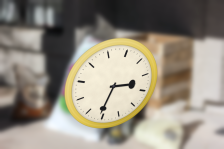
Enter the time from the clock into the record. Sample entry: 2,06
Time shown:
2,31
